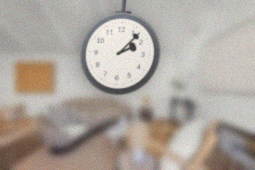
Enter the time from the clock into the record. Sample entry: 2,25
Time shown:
2,07
